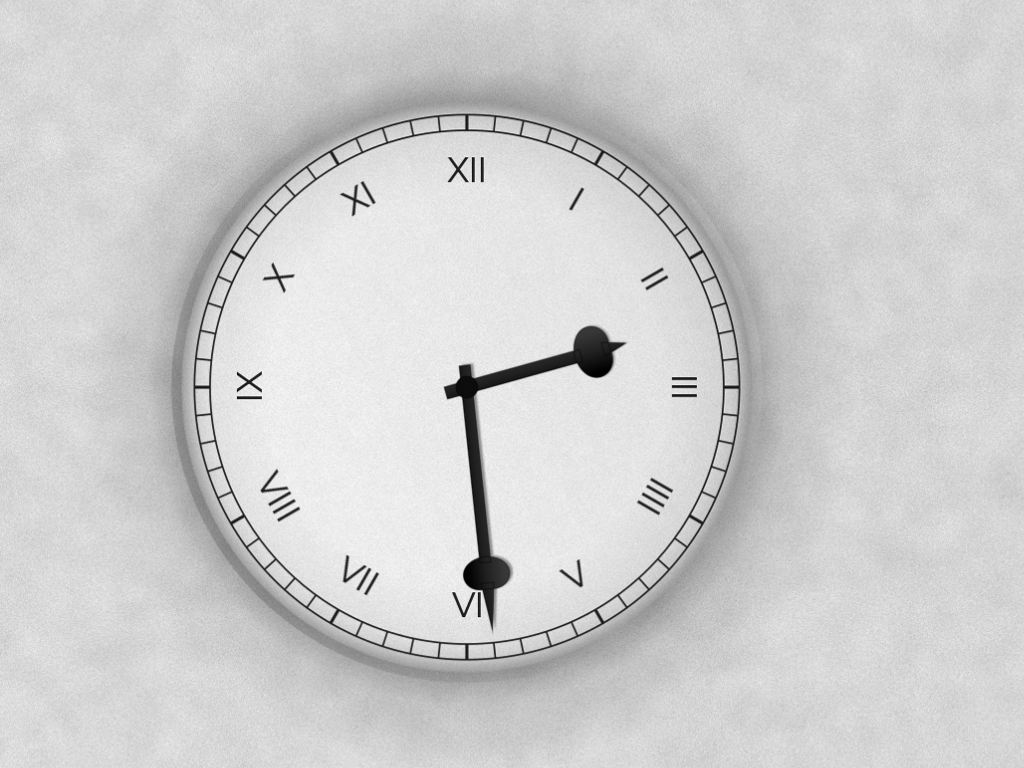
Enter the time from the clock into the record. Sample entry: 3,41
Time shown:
2,29
